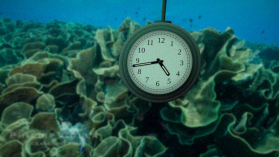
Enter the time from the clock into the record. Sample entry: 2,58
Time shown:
4,43
